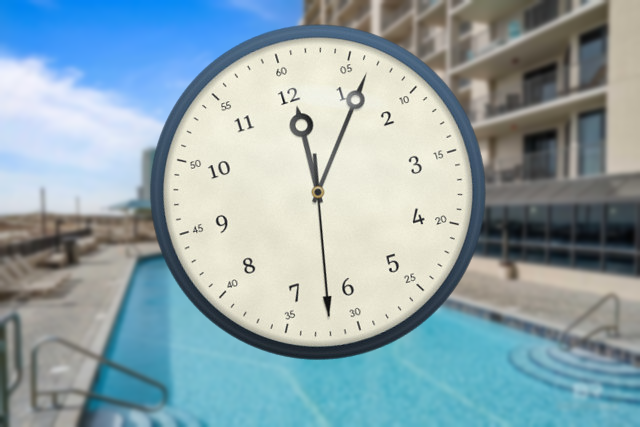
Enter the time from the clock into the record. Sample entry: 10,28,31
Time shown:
12,06,32
